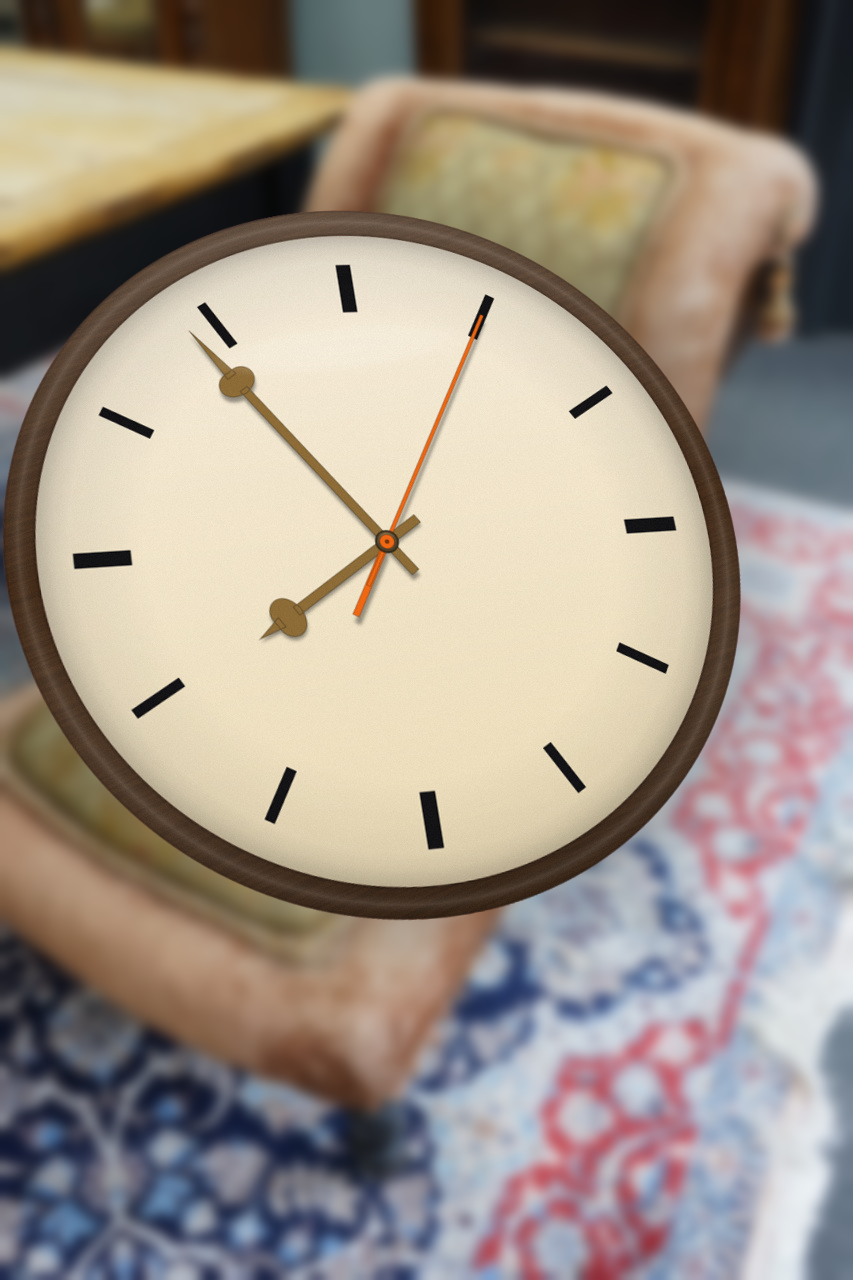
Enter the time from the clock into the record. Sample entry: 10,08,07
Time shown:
7,54,05
